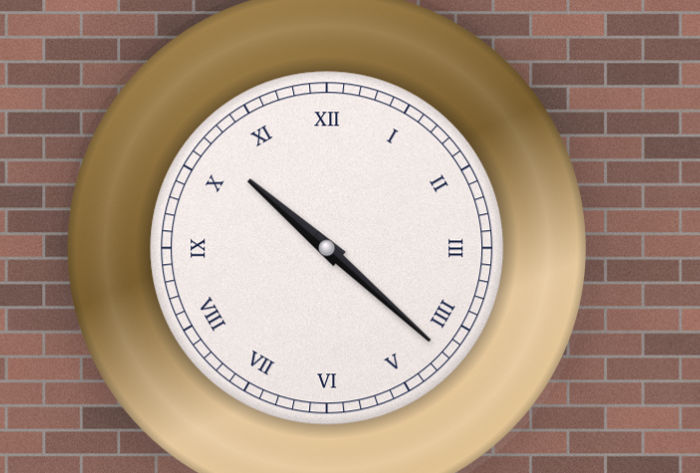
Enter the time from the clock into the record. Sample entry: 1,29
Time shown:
10,22
